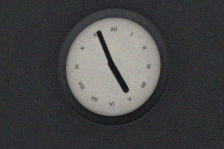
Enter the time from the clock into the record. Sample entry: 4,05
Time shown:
4,56
